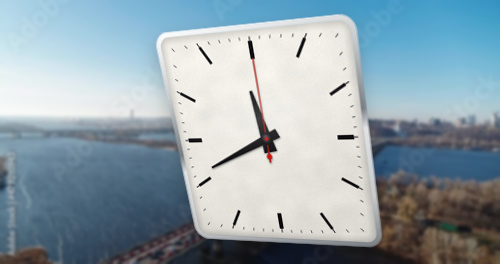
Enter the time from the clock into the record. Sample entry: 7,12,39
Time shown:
11,41,00
